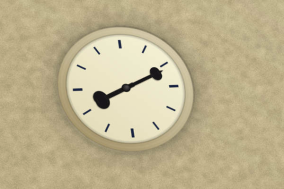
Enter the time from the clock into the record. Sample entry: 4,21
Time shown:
8,11
